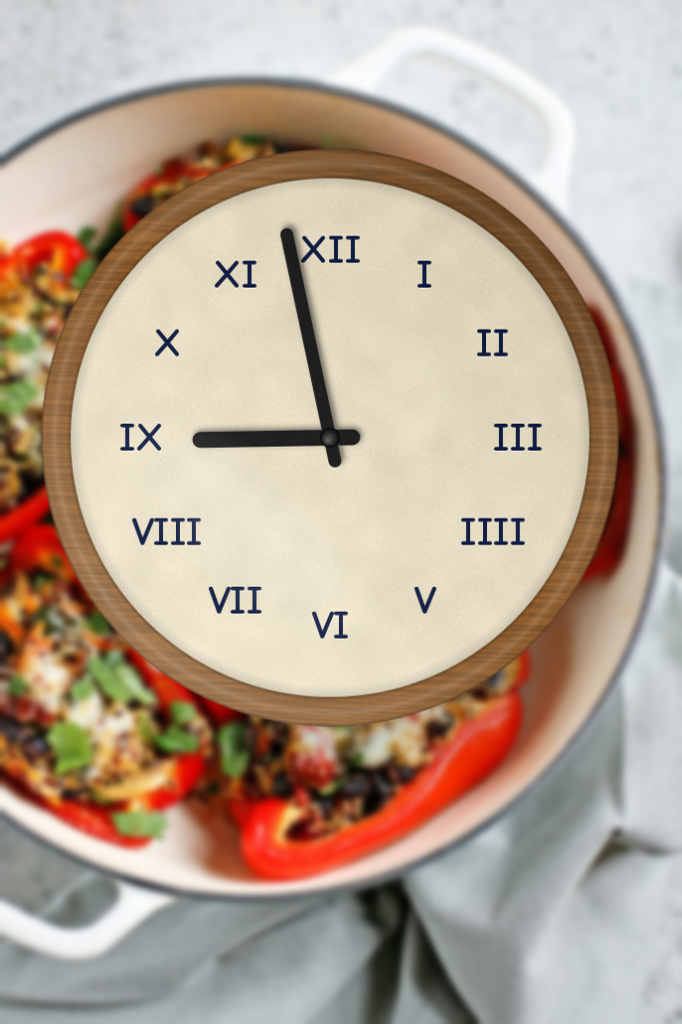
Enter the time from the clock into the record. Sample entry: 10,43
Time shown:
8,58
